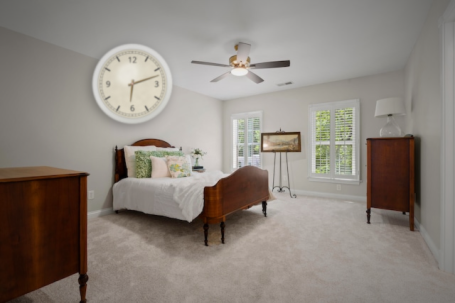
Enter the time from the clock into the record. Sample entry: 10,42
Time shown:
6,12
